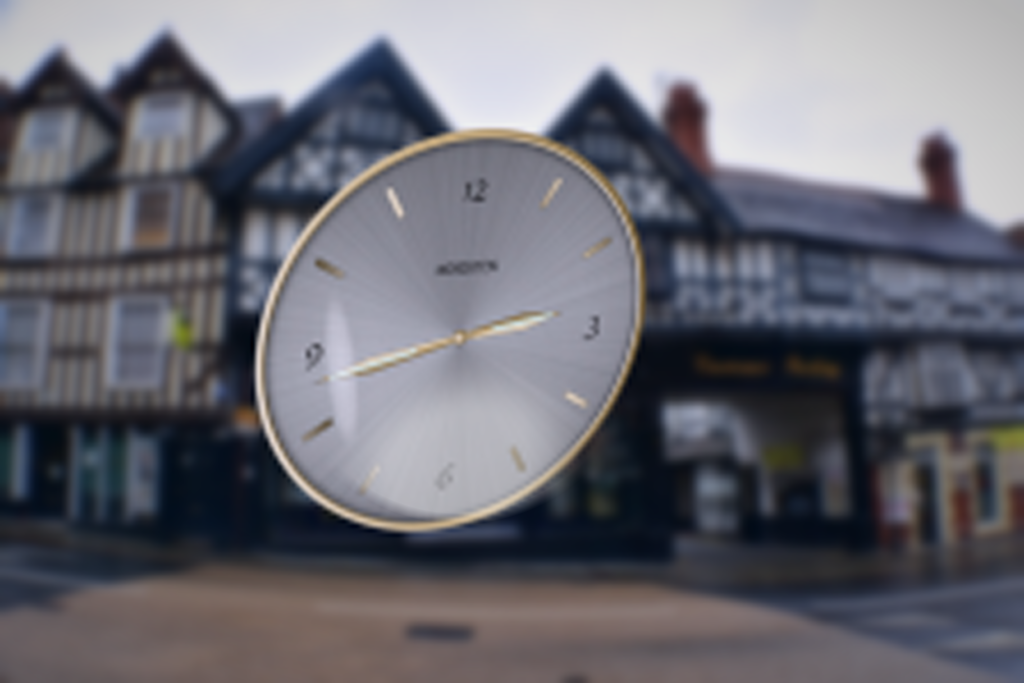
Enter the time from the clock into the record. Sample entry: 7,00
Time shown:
2,43
